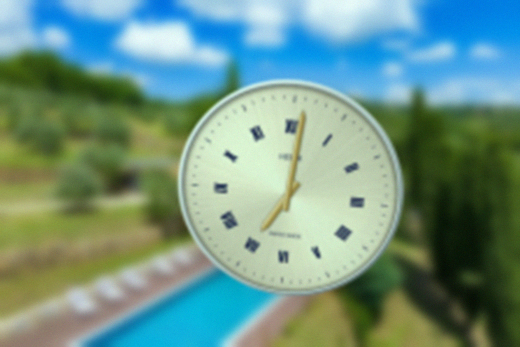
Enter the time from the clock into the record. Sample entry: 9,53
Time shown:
7,01
